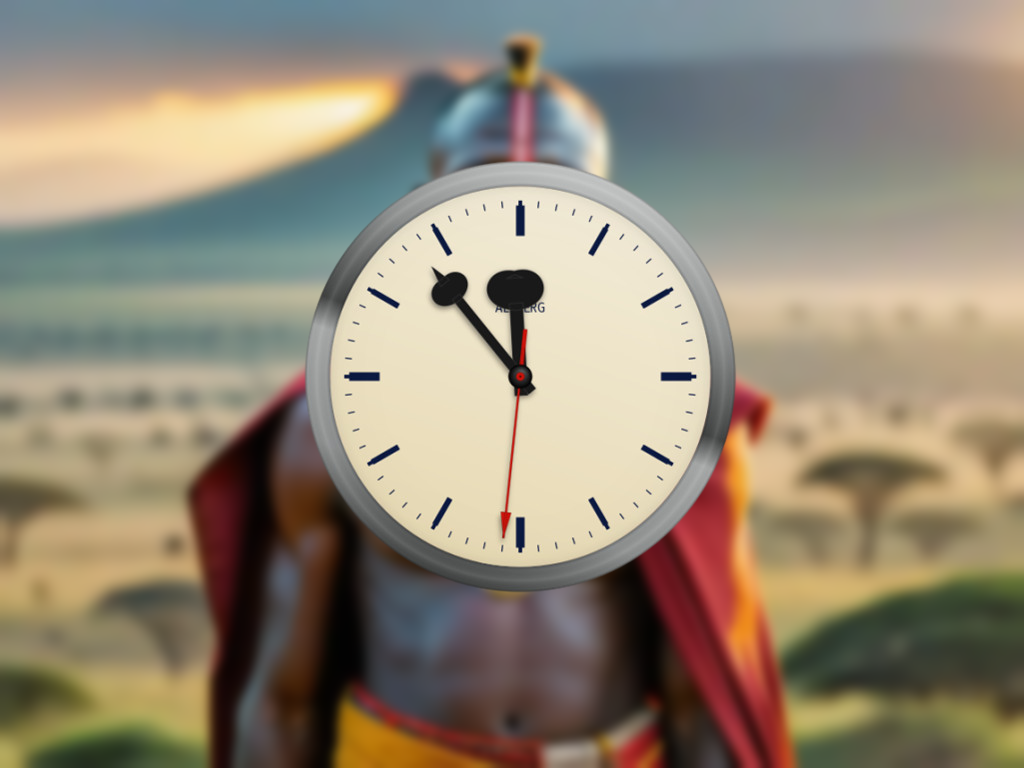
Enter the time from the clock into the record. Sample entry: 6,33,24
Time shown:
11,53,31
